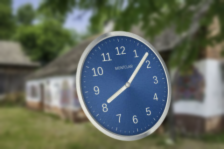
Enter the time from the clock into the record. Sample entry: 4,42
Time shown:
8,08
